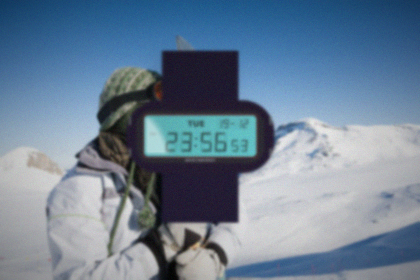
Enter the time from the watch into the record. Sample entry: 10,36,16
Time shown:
23,56,53
